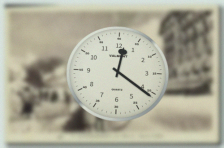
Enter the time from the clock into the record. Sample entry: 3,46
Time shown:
12,21
